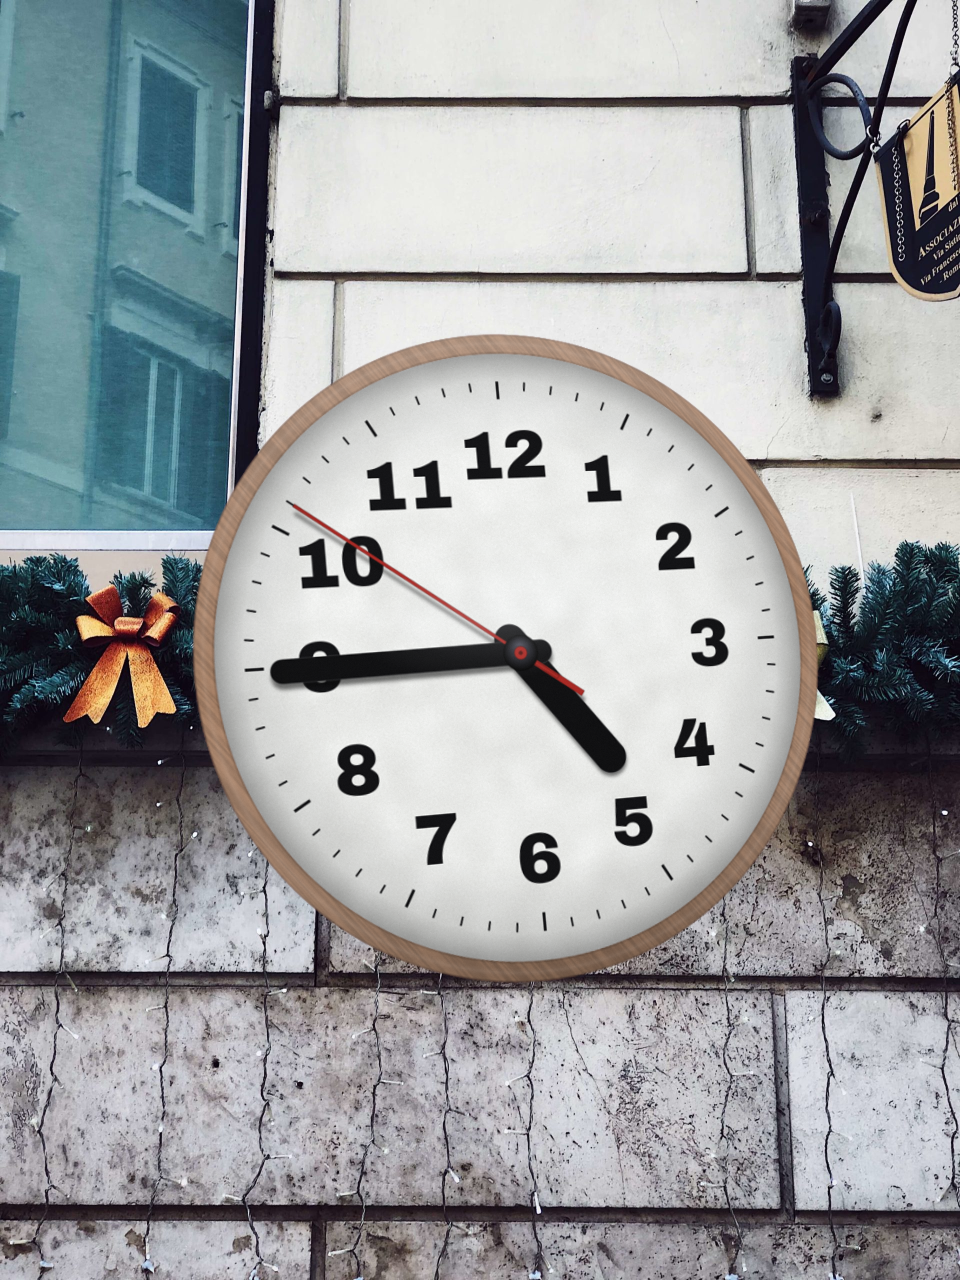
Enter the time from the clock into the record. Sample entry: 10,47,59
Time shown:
4,44,51
